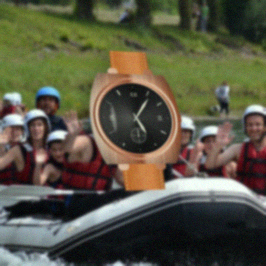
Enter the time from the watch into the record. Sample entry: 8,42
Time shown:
5,06
